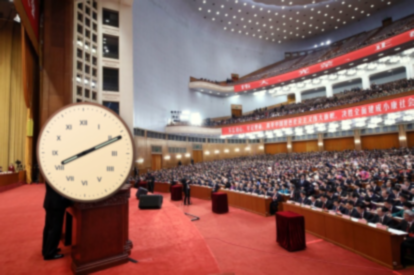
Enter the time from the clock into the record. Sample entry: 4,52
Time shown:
8,11
